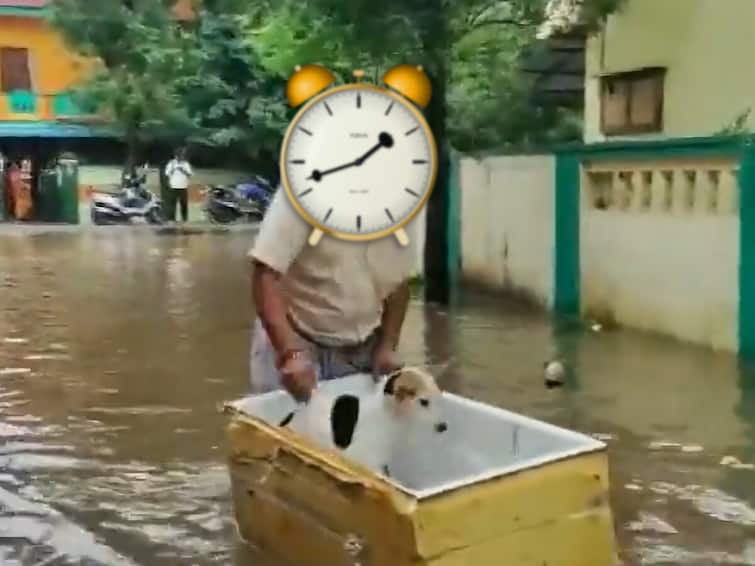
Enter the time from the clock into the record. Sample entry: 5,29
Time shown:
1,42
